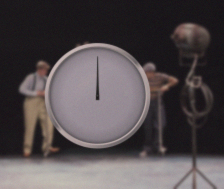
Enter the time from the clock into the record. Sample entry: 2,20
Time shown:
12,00
